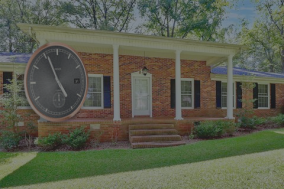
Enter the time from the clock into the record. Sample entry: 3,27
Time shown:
4,56
